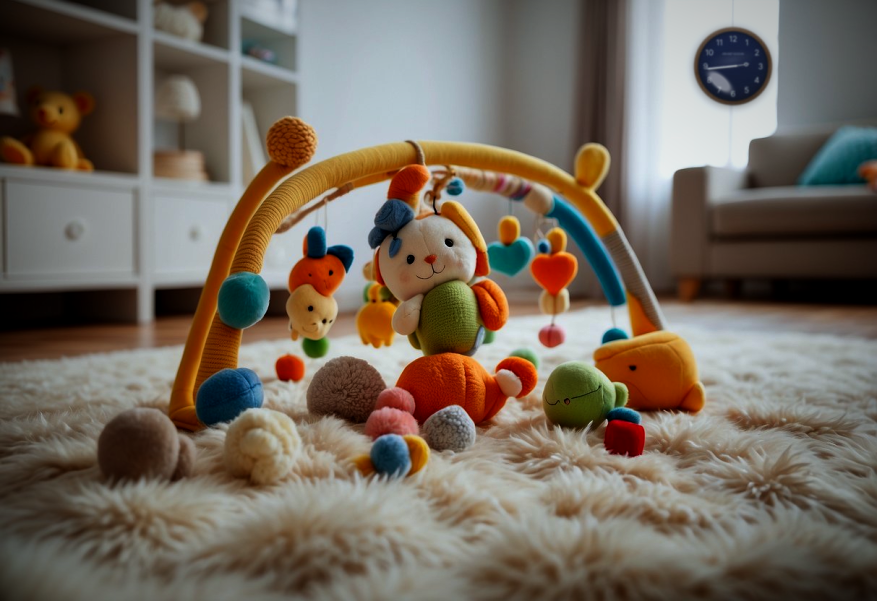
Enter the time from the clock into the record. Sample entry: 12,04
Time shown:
2,44
